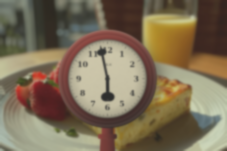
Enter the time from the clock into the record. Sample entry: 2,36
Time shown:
5,58
